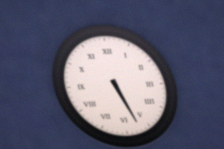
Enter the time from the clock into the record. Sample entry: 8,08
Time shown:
5,27
